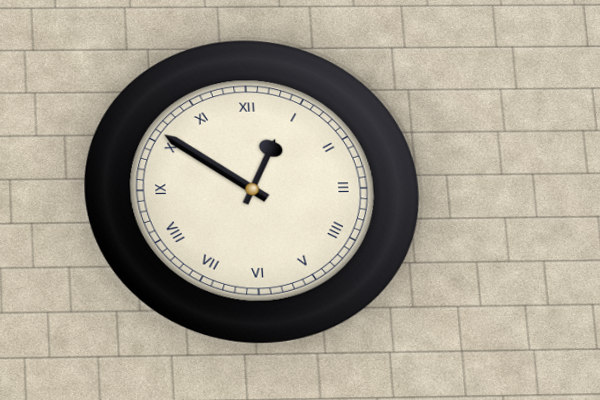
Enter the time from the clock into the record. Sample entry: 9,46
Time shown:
12,51
